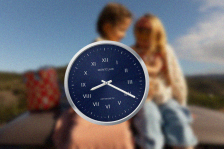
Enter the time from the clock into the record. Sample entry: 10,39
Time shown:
8,20
